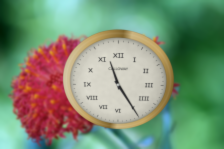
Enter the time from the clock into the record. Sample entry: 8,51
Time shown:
11,25
